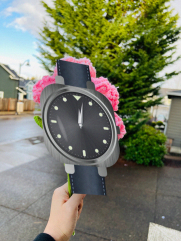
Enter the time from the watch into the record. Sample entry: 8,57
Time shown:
12,02
